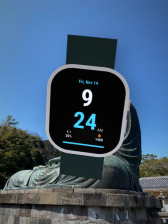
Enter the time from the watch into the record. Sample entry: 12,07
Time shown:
9,24
